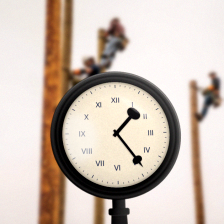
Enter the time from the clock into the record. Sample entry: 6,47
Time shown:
1,24
